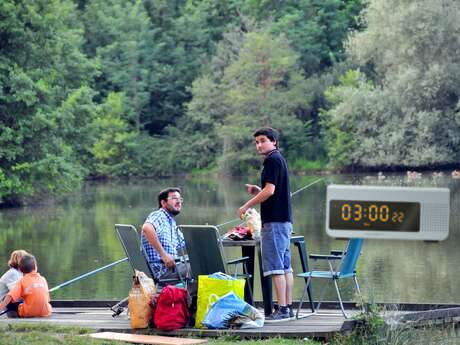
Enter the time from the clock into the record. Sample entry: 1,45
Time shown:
3,00
